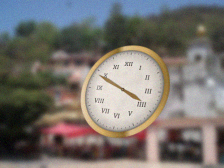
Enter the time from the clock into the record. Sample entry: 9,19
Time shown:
3,49
